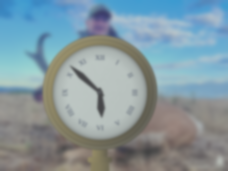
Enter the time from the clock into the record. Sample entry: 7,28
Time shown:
5,52
